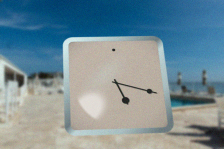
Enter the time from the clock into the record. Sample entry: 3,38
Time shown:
5,18
